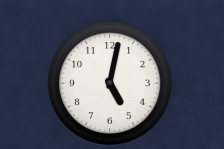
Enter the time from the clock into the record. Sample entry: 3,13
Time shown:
5,02
